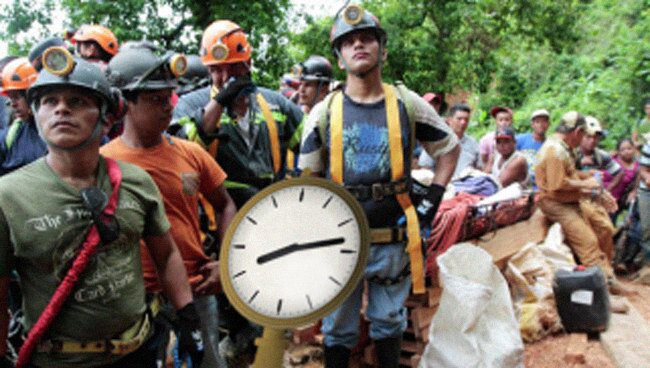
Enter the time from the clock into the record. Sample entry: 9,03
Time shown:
8,13
